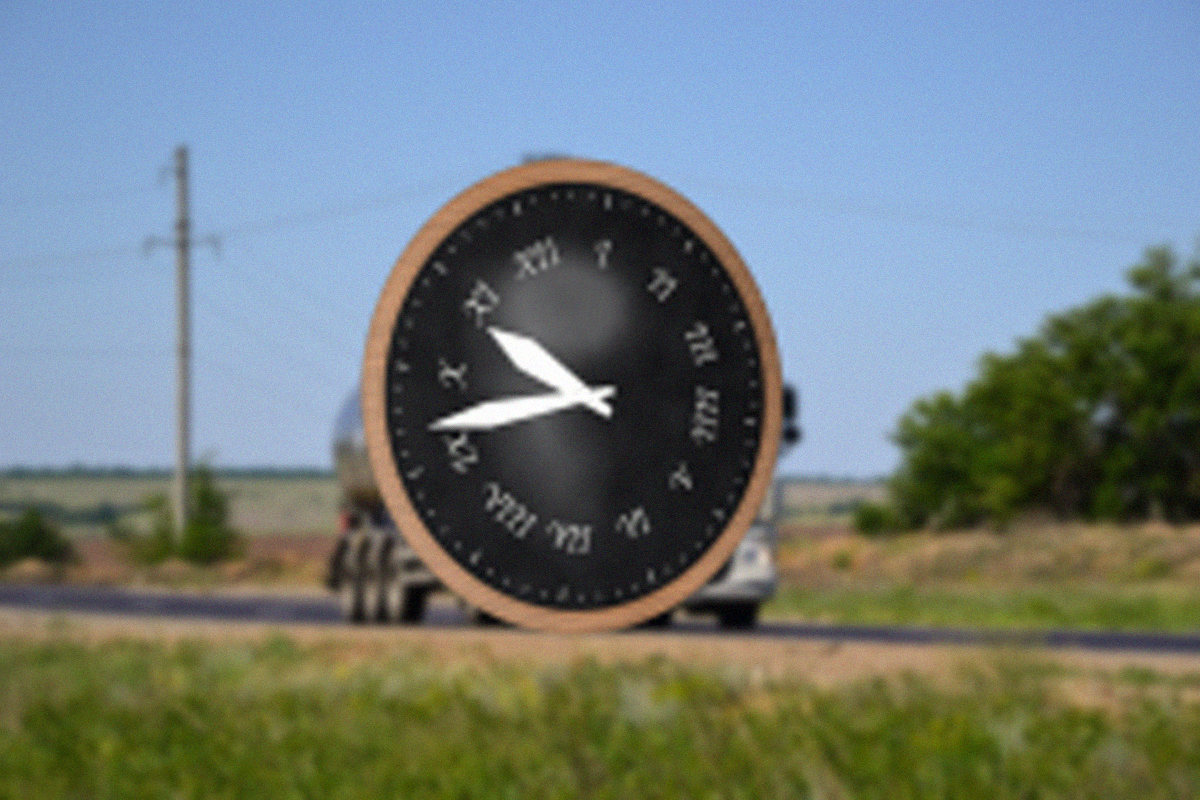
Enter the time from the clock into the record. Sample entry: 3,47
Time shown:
10,47
